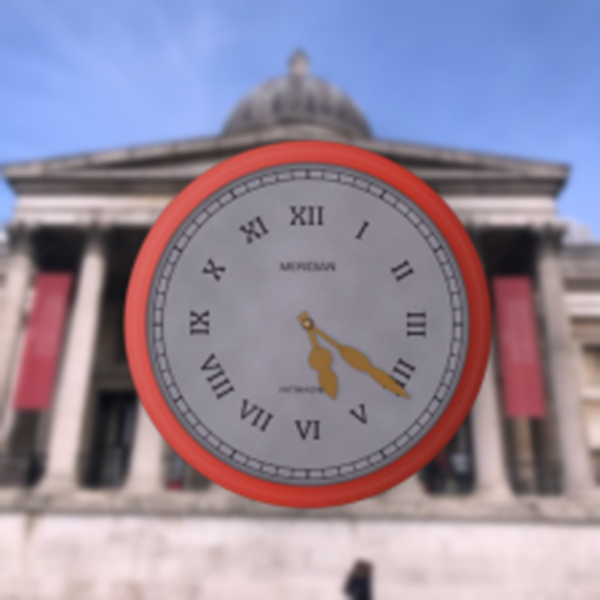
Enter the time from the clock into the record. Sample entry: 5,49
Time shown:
5,21
